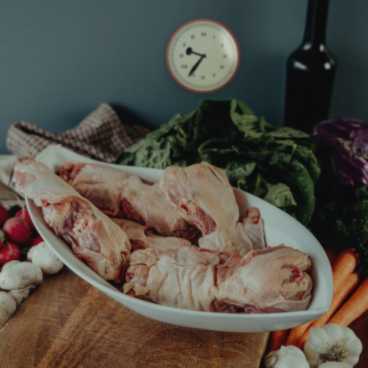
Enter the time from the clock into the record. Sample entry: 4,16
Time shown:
9,36
